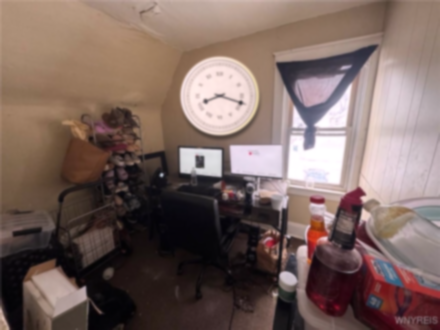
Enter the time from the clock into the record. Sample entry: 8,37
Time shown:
8,18
